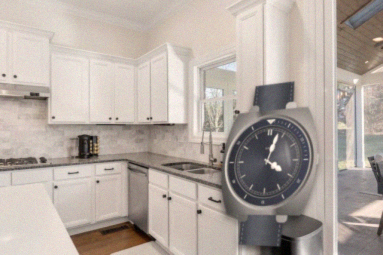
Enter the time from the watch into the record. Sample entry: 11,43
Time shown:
4,03
